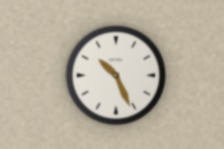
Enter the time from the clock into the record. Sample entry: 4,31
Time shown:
10,26
